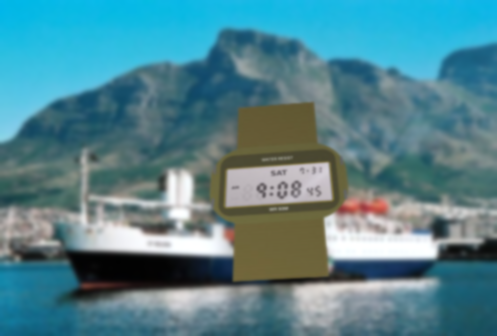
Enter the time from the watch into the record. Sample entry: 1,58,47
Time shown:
9,08,45
